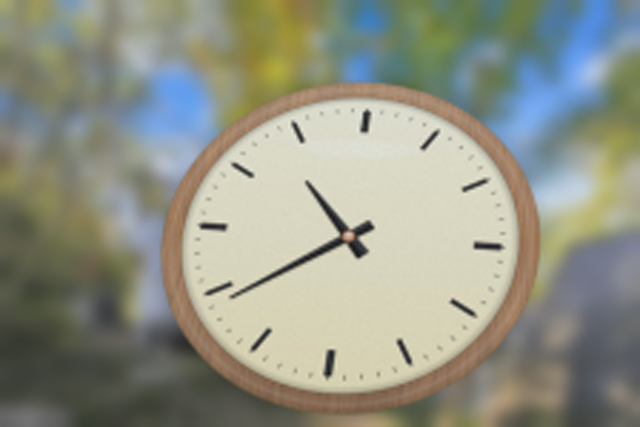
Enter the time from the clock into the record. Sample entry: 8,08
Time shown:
10,39
